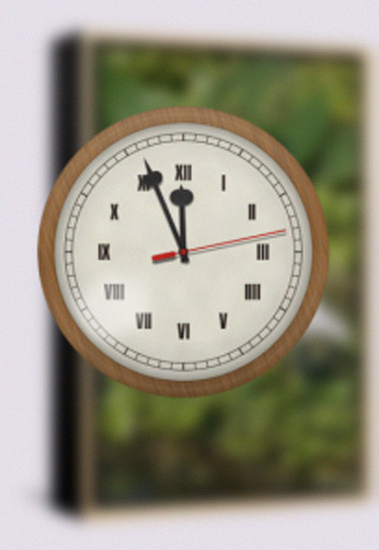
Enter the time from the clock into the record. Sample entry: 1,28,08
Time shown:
11,56,13
